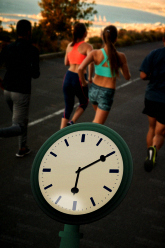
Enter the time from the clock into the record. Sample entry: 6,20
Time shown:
6,10
